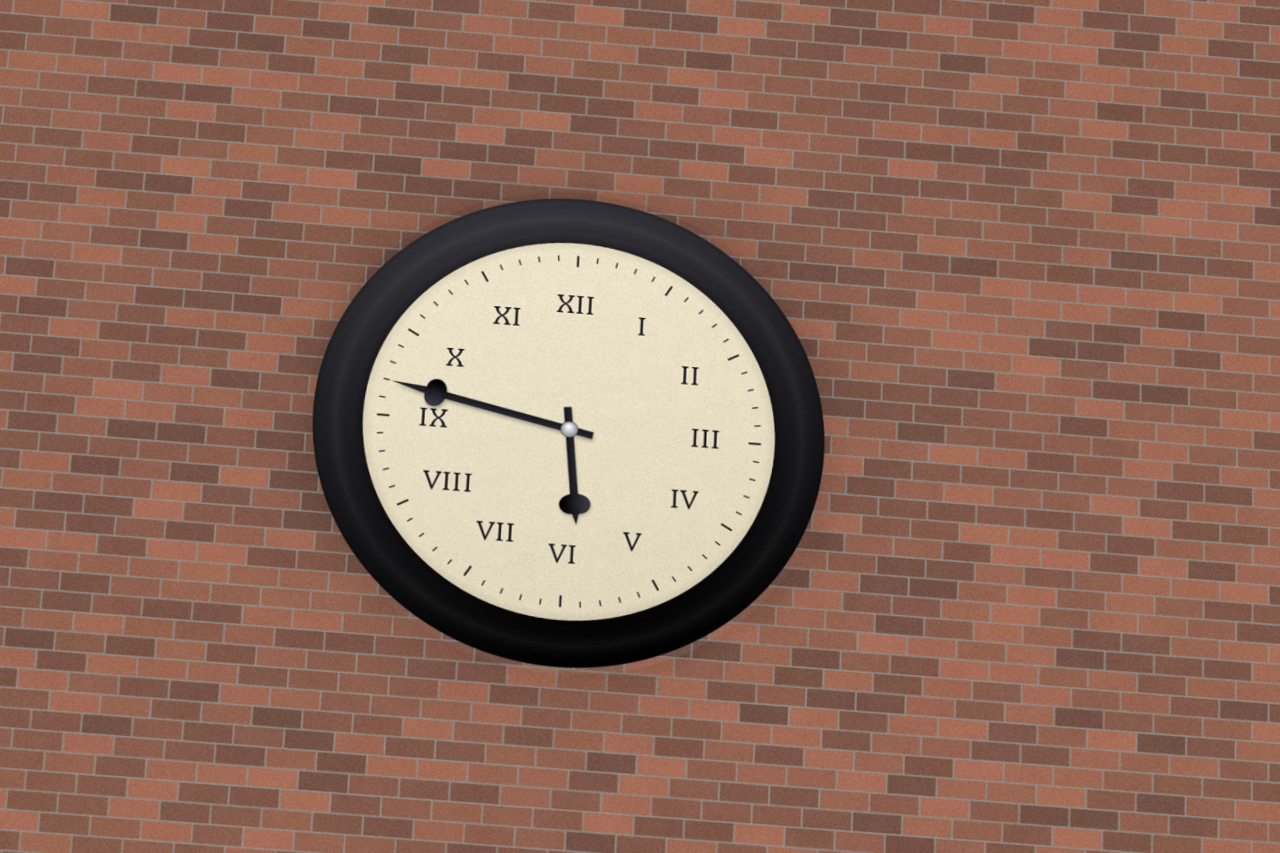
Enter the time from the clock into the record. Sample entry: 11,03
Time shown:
5,47
